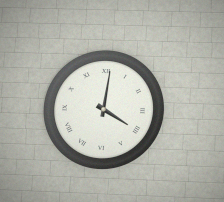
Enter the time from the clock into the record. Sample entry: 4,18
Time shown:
4,01
